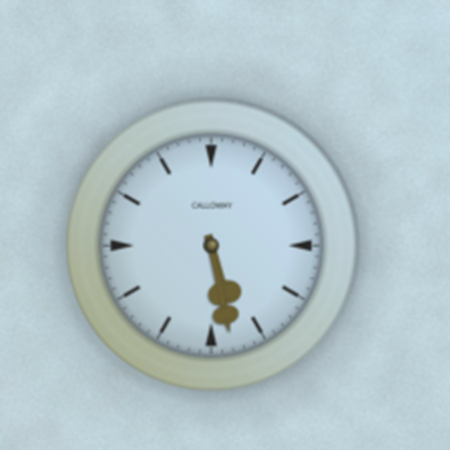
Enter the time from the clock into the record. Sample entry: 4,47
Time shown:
5,28
